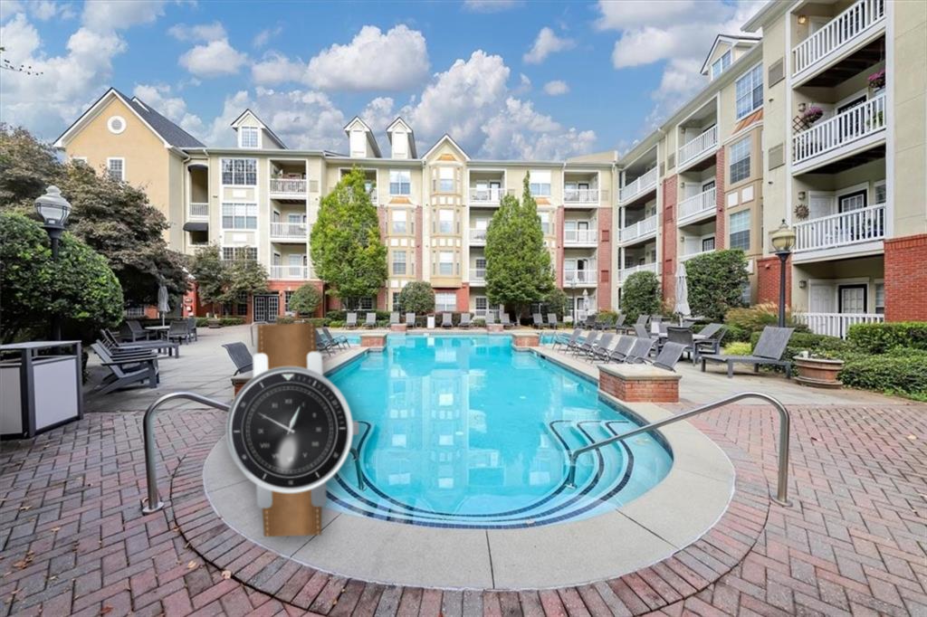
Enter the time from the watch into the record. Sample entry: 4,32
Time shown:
12,50
